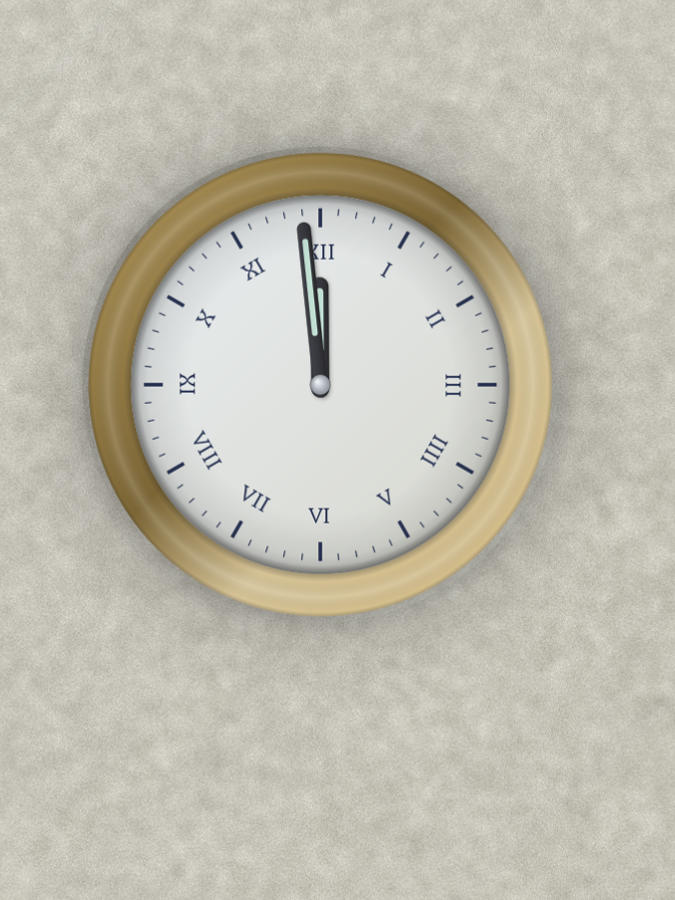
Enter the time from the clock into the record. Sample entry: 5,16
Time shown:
11,59
